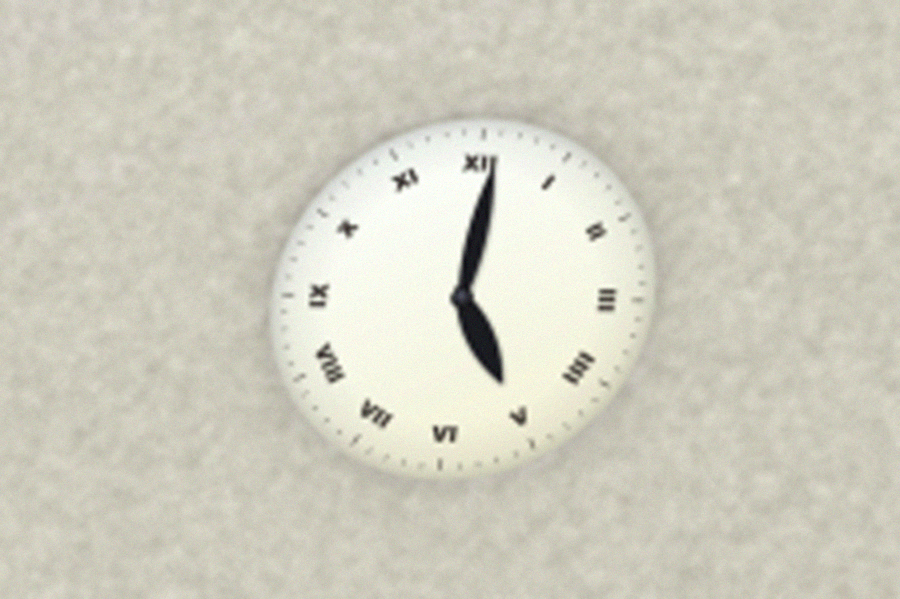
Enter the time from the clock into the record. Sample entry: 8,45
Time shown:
5,01
